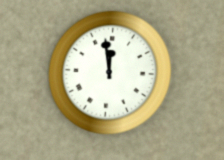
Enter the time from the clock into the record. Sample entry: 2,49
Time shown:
11,58
